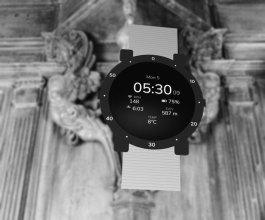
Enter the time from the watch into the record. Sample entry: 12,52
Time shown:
5,30
